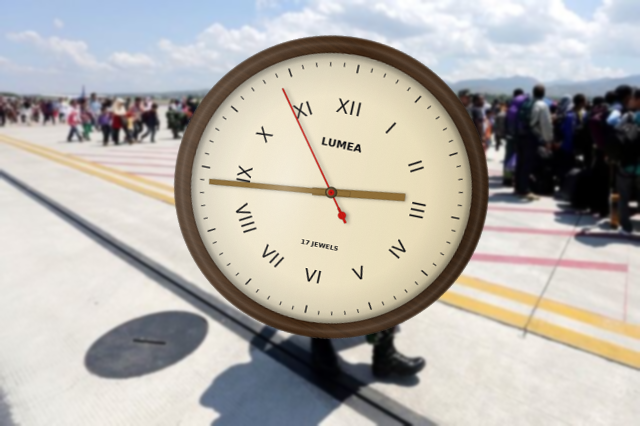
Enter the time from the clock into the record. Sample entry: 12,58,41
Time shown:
2,43,54
